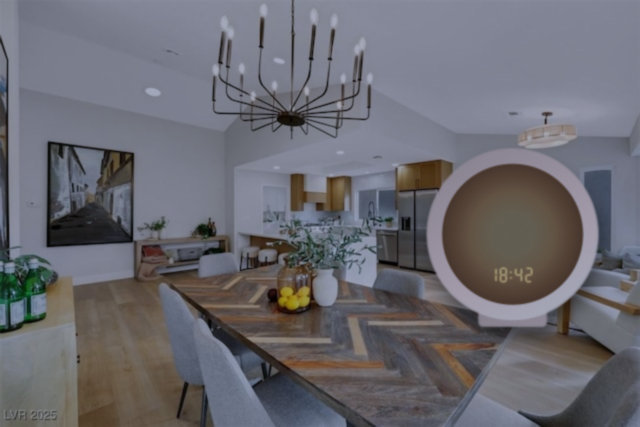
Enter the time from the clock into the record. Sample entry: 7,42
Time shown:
18,42
